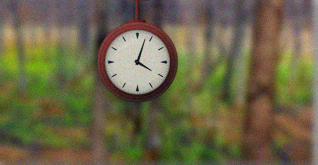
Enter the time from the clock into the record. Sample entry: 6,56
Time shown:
4,03
